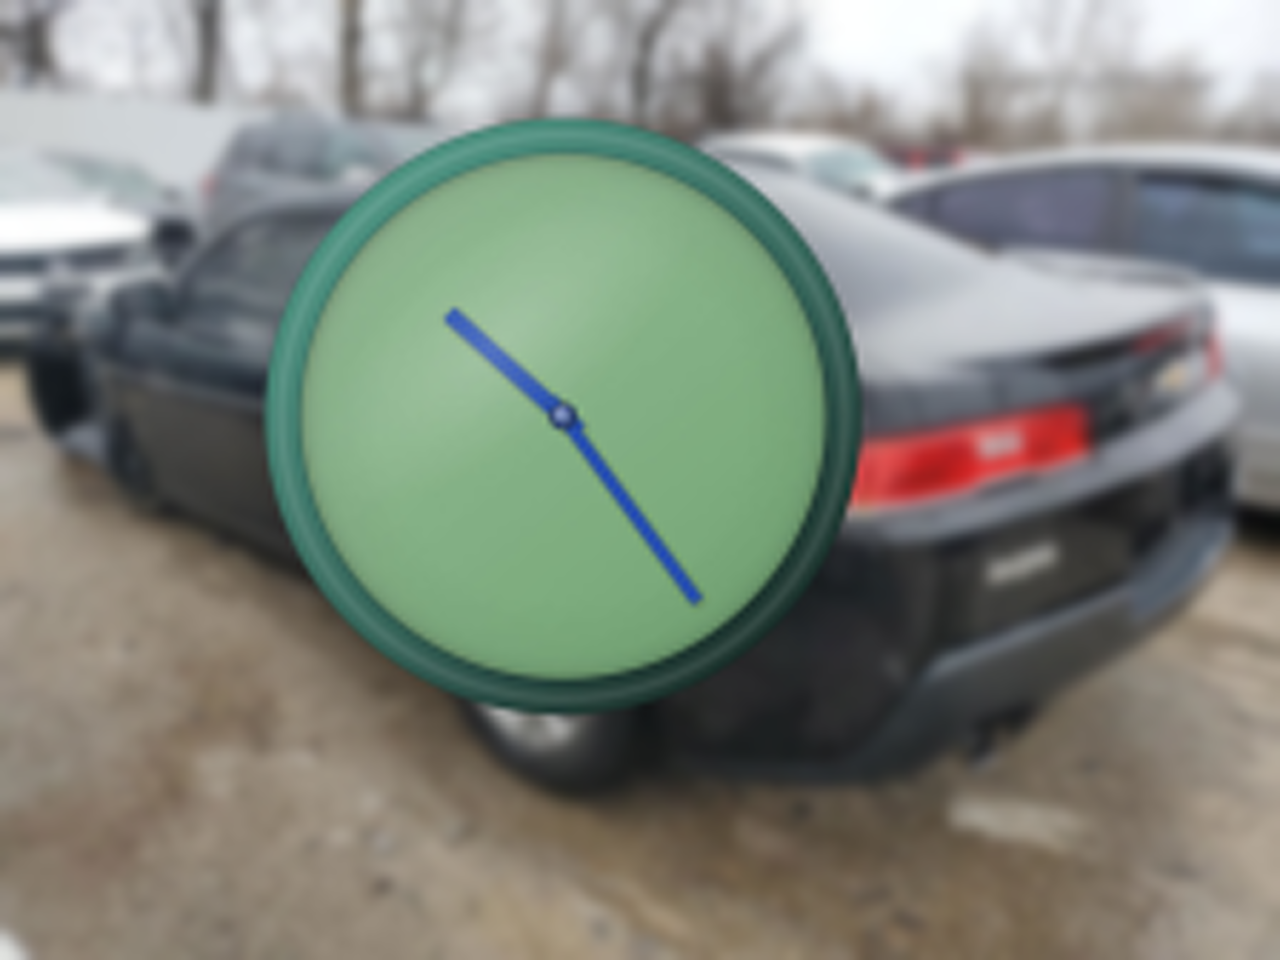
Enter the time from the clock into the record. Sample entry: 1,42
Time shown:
10,24
